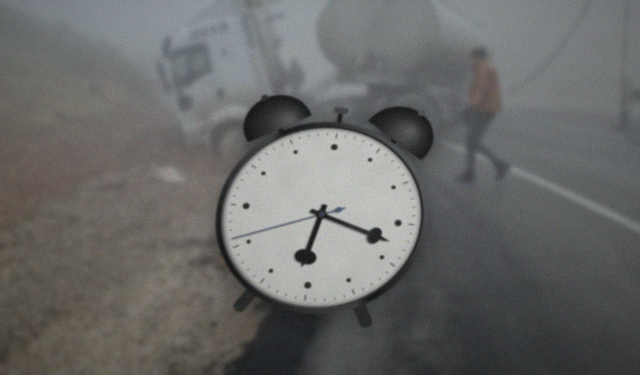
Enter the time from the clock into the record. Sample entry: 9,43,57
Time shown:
6,17,41
